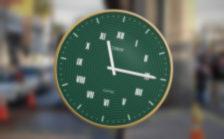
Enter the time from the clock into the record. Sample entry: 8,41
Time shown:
11,15
